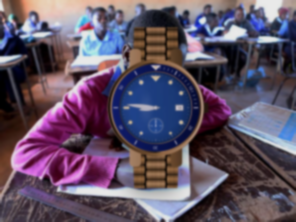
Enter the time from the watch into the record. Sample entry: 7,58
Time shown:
8,46
